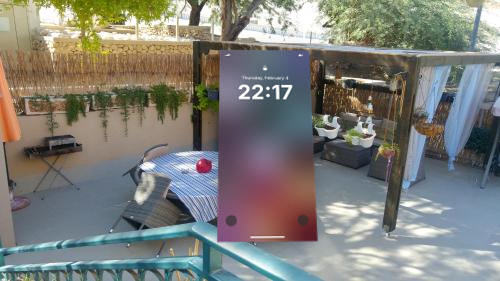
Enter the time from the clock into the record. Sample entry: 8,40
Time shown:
22,17
